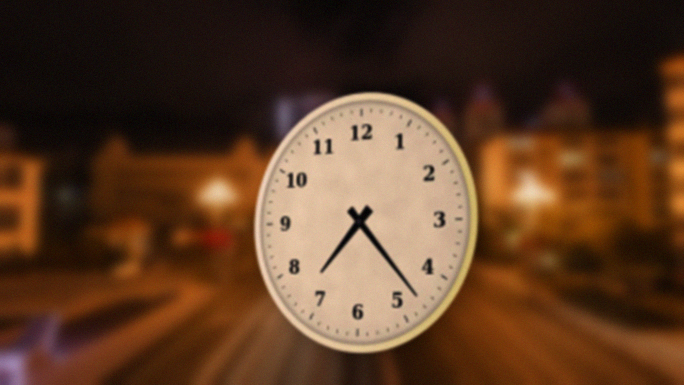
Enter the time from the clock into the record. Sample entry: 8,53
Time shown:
7,23
